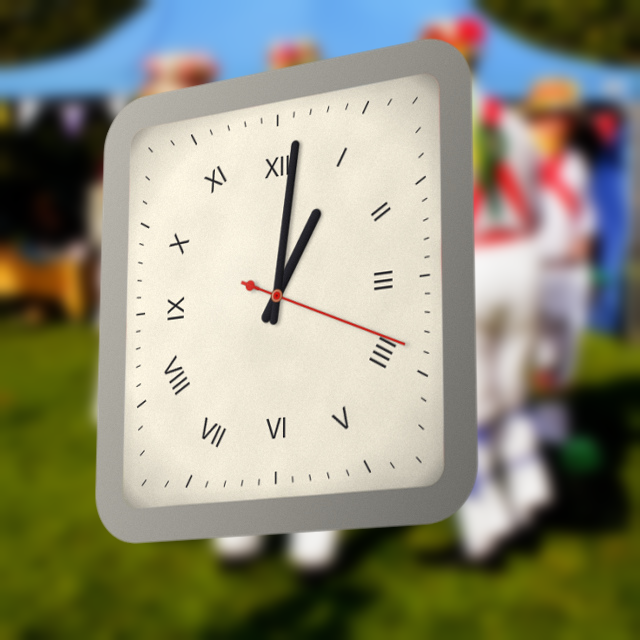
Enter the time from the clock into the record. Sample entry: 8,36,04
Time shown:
1,01,19
